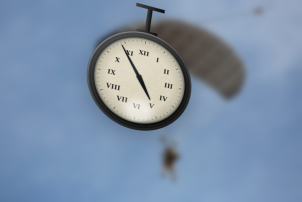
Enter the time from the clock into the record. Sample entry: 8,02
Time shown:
4,54
